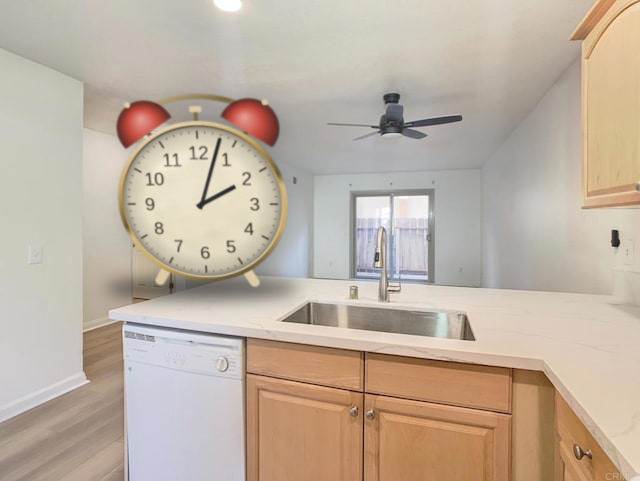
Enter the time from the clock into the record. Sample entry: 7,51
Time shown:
2,03
